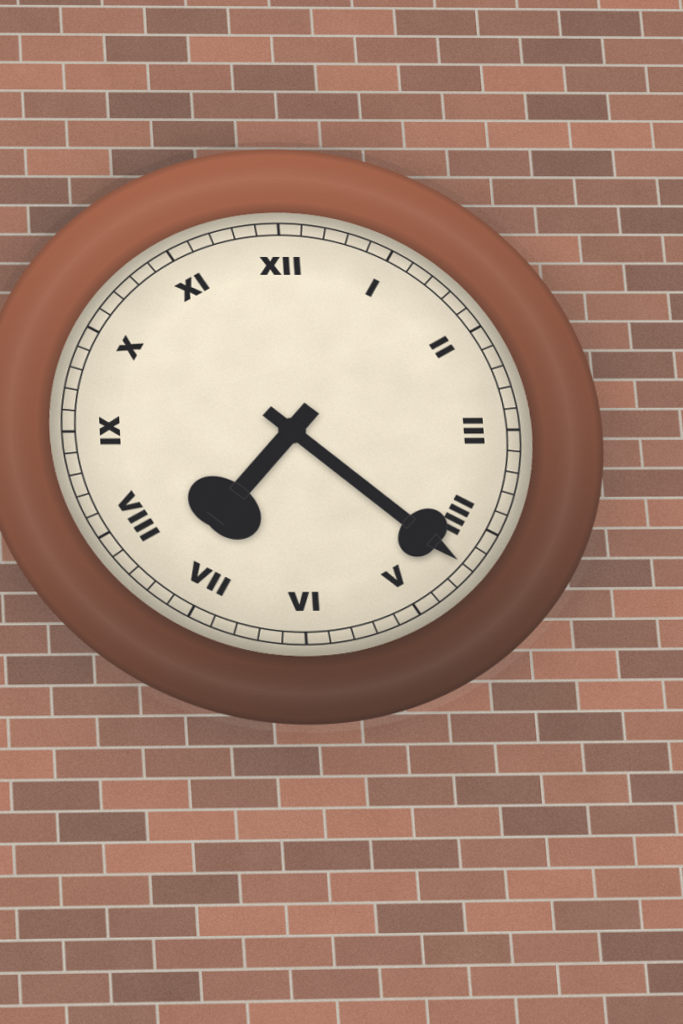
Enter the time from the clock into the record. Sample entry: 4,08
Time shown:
7,22
